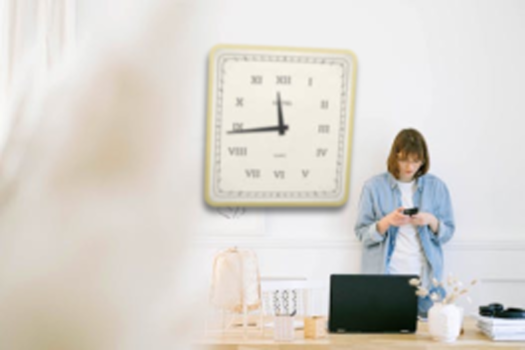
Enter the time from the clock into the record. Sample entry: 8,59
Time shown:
11,44
